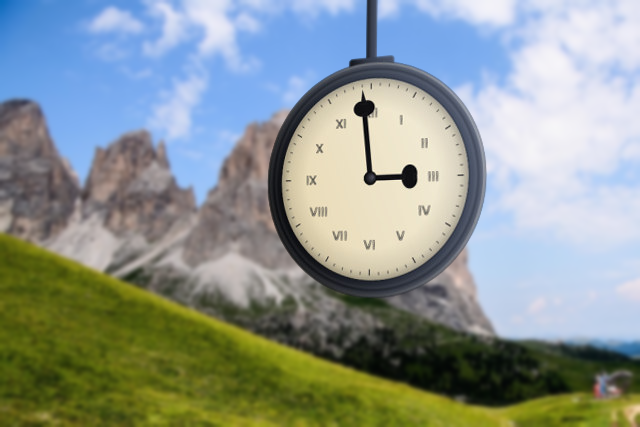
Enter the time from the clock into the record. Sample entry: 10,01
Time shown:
2,59
